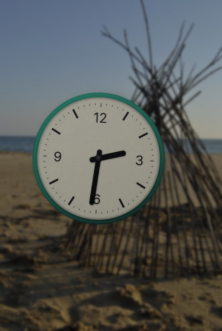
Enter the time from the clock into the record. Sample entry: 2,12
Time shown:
2,31
